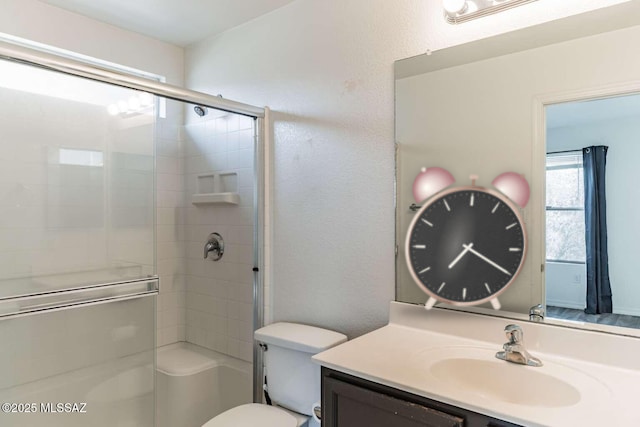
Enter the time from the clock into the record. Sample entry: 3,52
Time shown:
7,20
